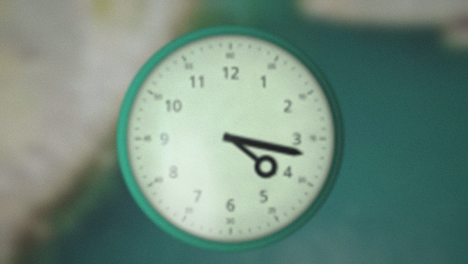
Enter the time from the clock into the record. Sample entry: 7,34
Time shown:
4,17
